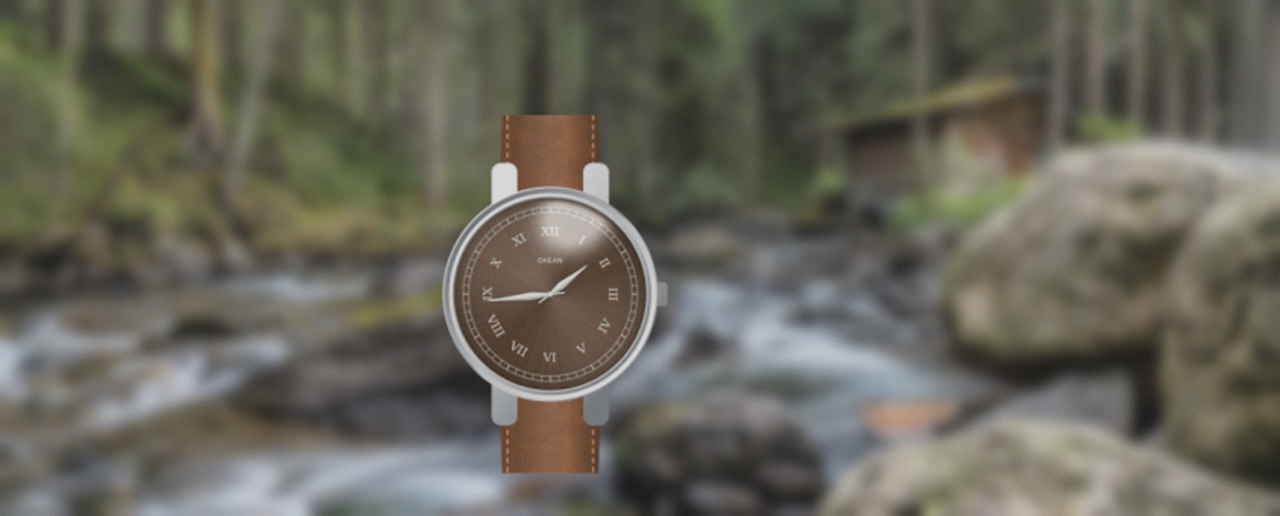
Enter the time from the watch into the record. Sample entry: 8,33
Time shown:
1,44
